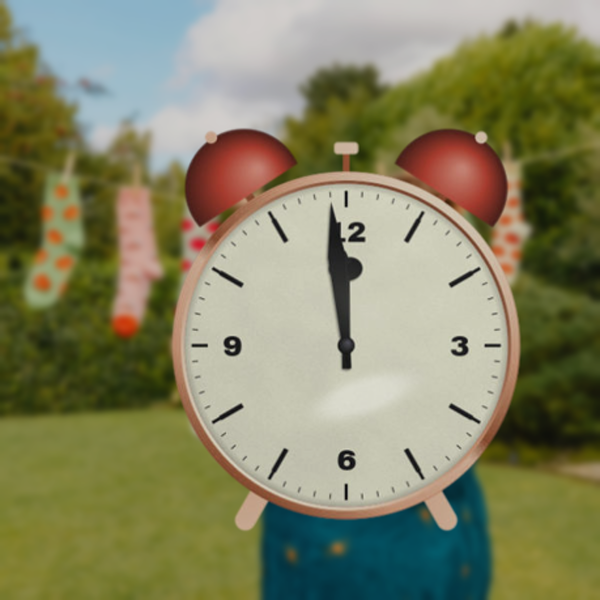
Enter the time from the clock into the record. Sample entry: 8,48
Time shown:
11,59
